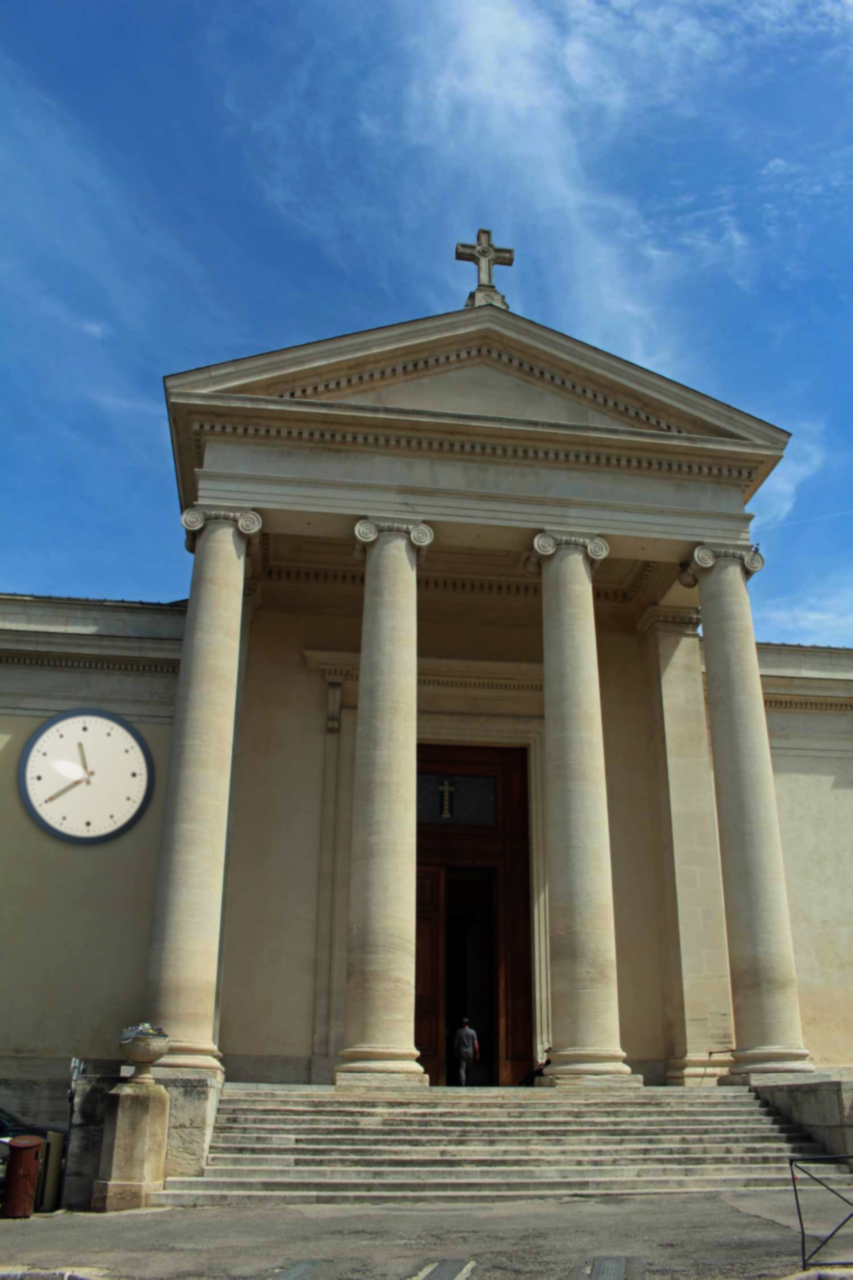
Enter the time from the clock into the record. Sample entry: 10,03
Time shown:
11,40
